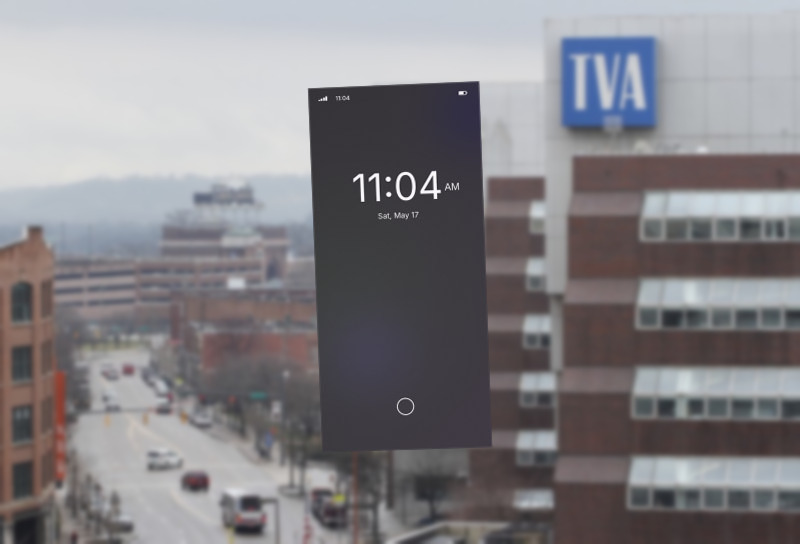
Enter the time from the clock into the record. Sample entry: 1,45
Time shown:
11,04
